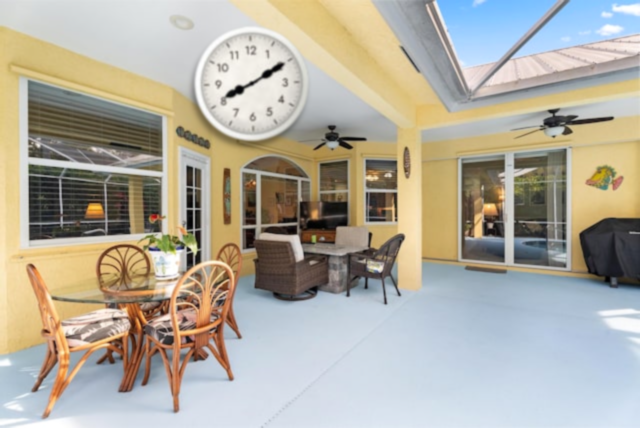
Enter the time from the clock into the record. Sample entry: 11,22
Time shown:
8,10
